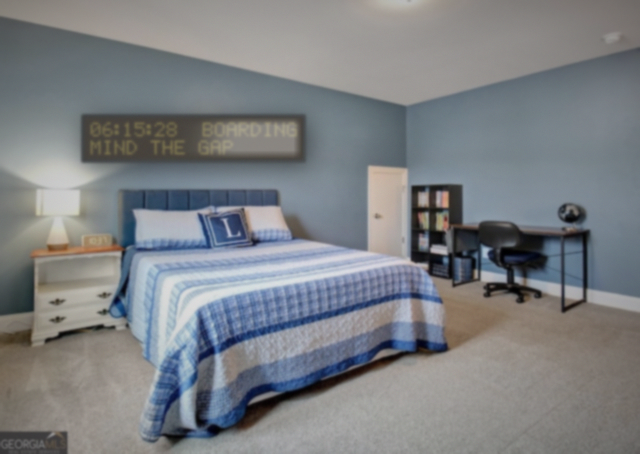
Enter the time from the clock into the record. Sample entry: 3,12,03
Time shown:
6,15,28
